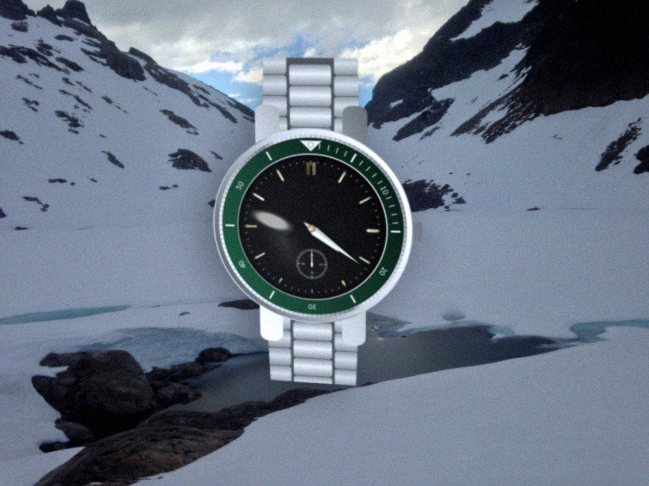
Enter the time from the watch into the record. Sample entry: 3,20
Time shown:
4,21
